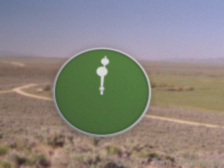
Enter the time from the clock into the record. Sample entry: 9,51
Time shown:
12,01
